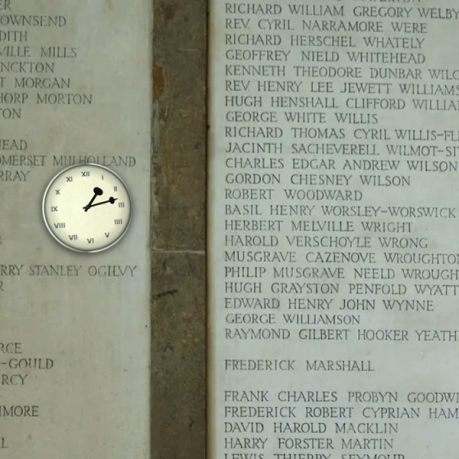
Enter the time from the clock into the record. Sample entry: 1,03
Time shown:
1,13
